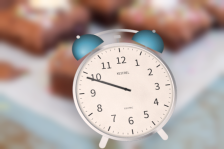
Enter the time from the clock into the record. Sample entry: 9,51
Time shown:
9,49
